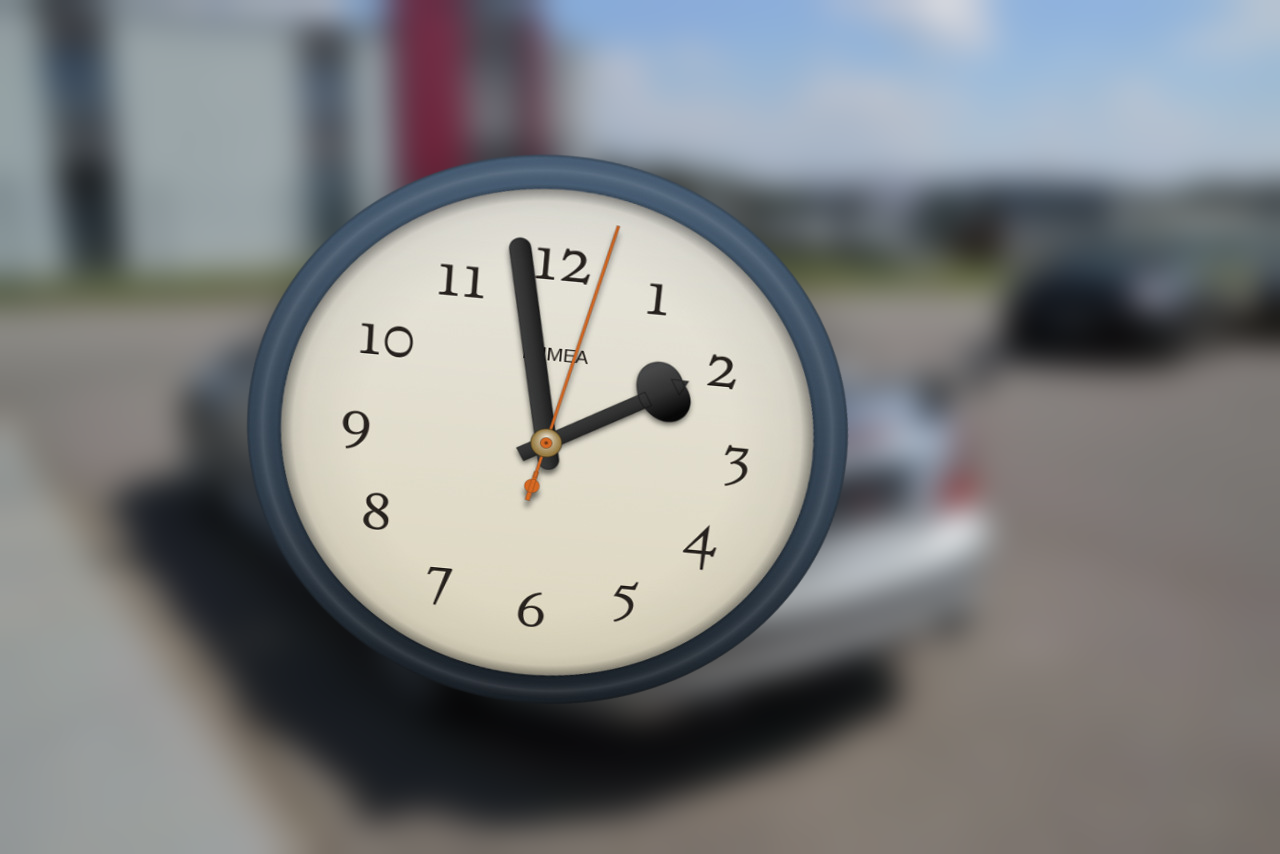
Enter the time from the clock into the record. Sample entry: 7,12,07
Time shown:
1,58,02
